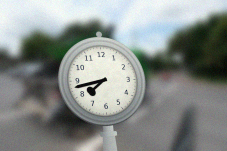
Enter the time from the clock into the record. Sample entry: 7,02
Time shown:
7,43
